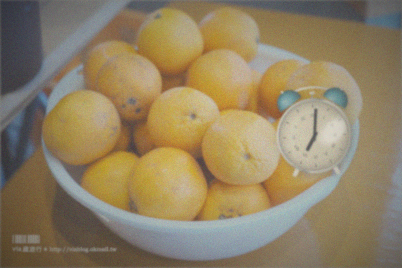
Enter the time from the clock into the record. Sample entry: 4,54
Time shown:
7,01
